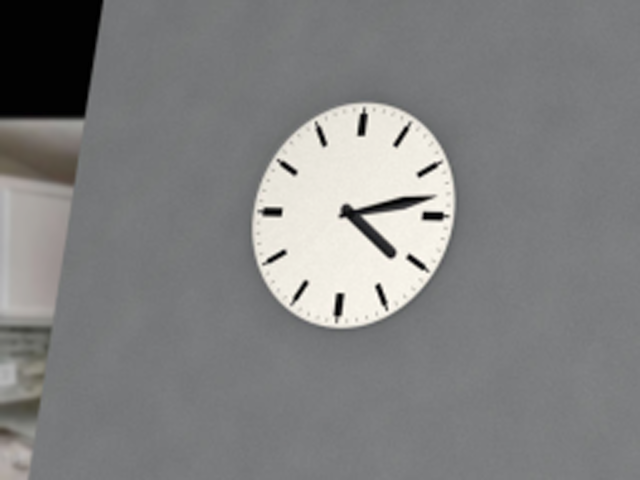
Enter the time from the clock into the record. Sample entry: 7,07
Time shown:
4,13
